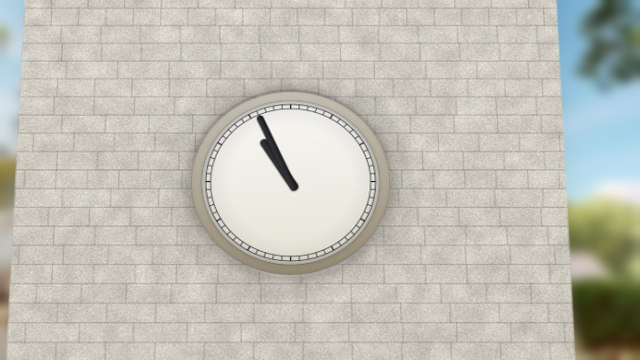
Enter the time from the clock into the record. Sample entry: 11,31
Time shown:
10,56
